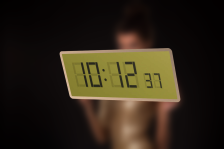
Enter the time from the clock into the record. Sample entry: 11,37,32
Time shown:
10,12,37
